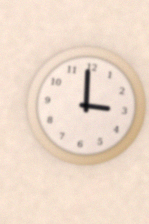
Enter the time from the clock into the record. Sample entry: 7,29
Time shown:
2,59
